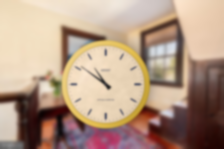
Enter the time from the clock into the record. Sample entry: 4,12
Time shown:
10,51
